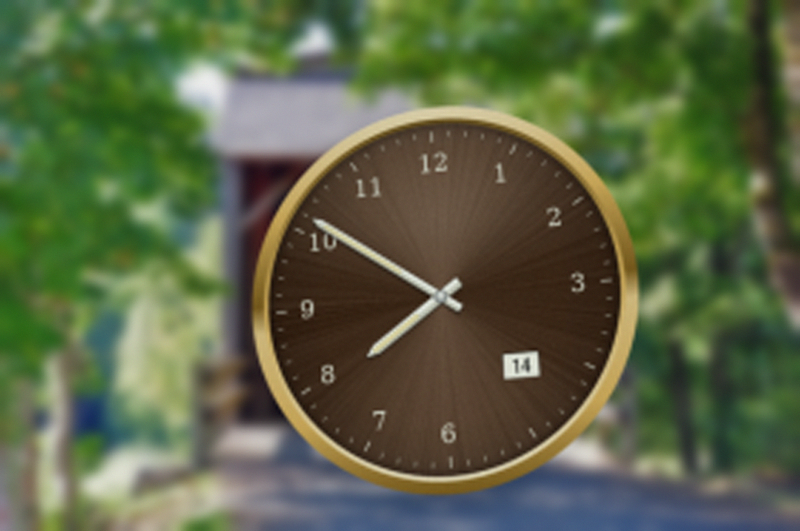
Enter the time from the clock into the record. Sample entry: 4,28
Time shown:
7,51
